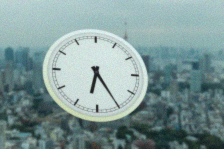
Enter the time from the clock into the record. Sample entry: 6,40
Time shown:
6,25
